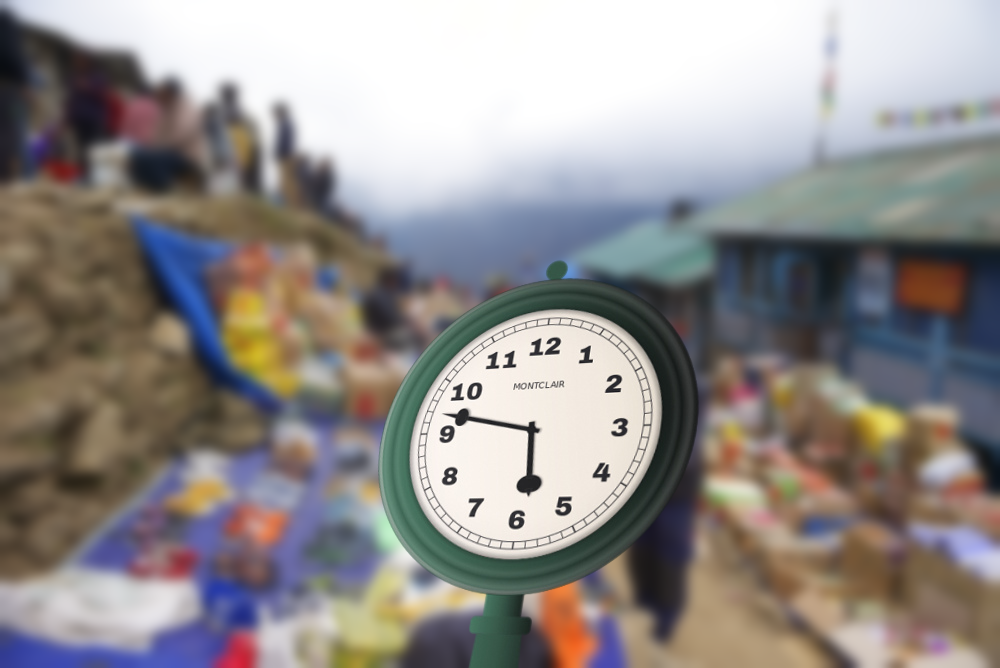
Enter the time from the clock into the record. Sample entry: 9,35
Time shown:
5,47
